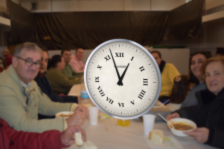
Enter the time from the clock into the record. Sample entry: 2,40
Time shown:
12,57
